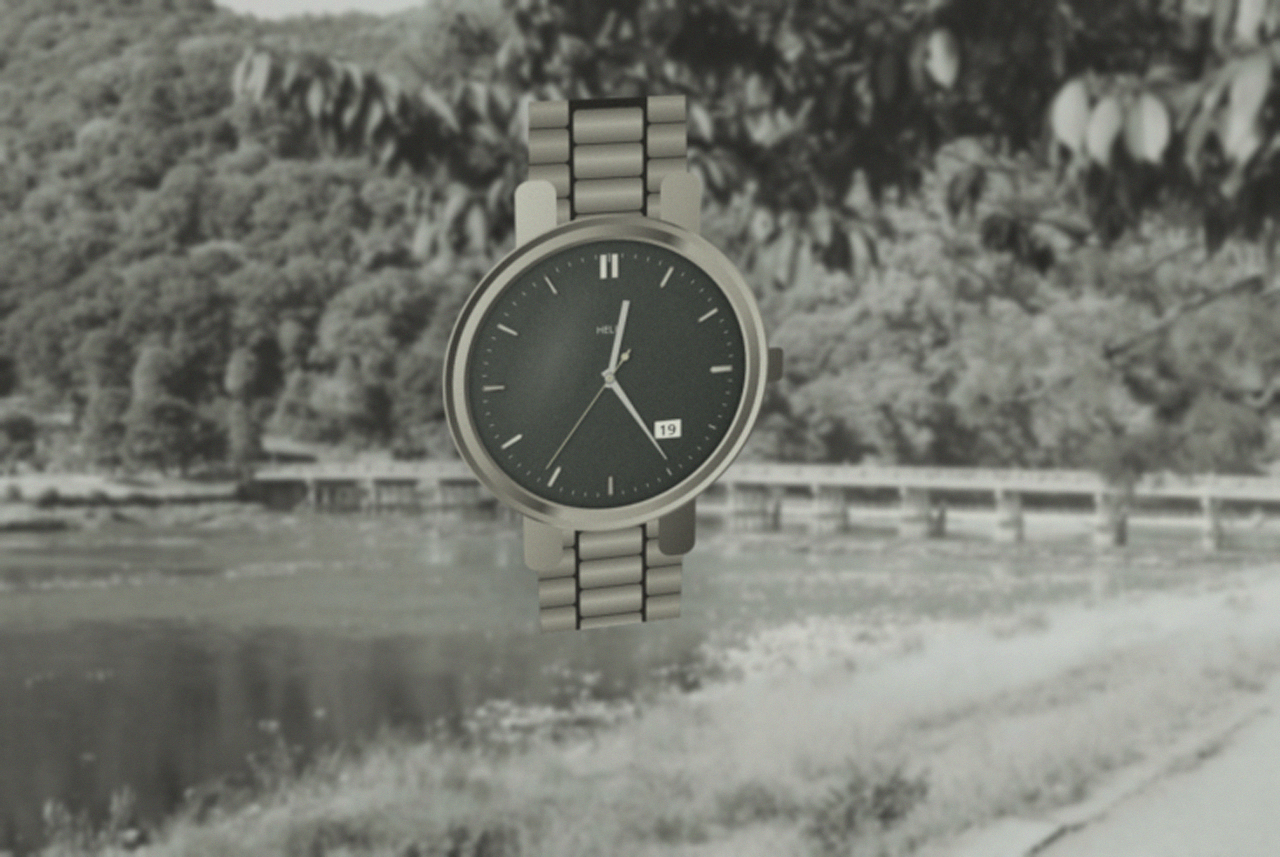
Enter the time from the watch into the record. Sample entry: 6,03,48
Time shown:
12,24,36
